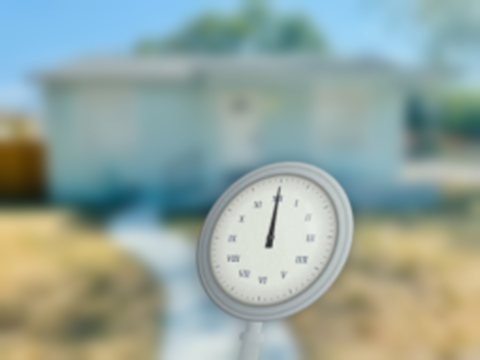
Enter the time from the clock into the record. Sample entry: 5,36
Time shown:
12,00
